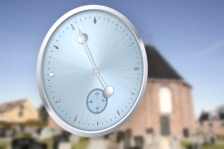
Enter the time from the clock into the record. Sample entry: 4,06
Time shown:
4,56
